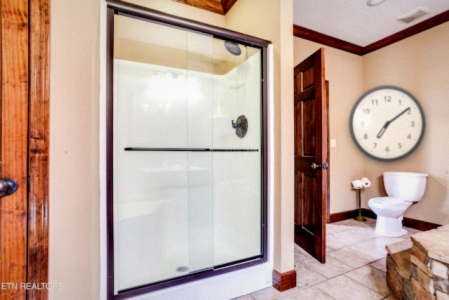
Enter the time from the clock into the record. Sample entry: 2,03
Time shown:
7,09
